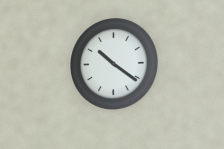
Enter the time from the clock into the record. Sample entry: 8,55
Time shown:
10,21
